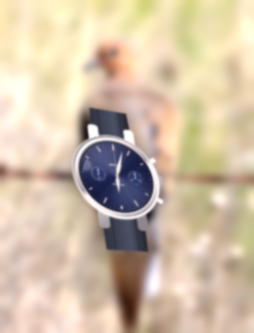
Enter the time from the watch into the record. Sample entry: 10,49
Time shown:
6,03
